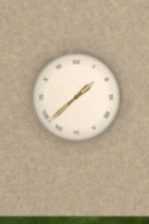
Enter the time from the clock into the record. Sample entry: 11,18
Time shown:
1,38
